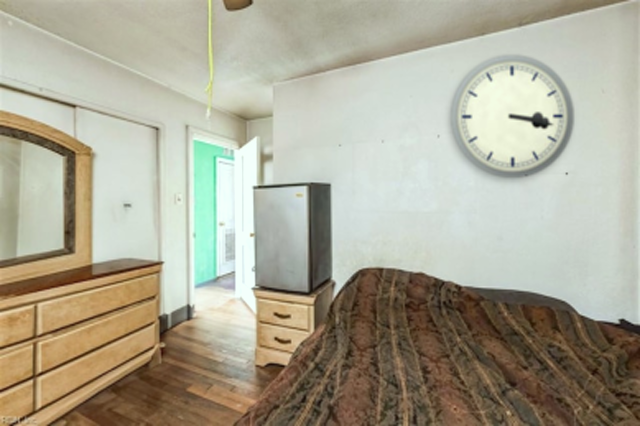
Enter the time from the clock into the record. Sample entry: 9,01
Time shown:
3,17
